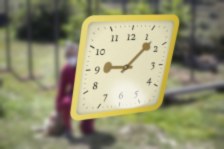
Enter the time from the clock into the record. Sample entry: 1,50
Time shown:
9,07
